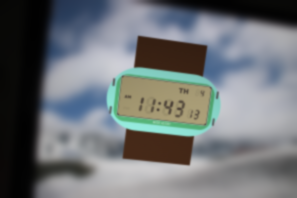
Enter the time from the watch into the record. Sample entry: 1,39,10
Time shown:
11,43,13
